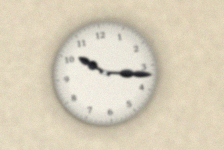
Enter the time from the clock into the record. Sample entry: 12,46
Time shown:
10,17
